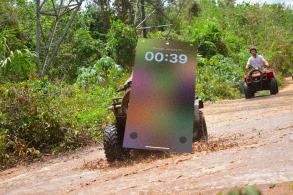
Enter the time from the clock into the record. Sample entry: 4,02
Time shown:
0,39
